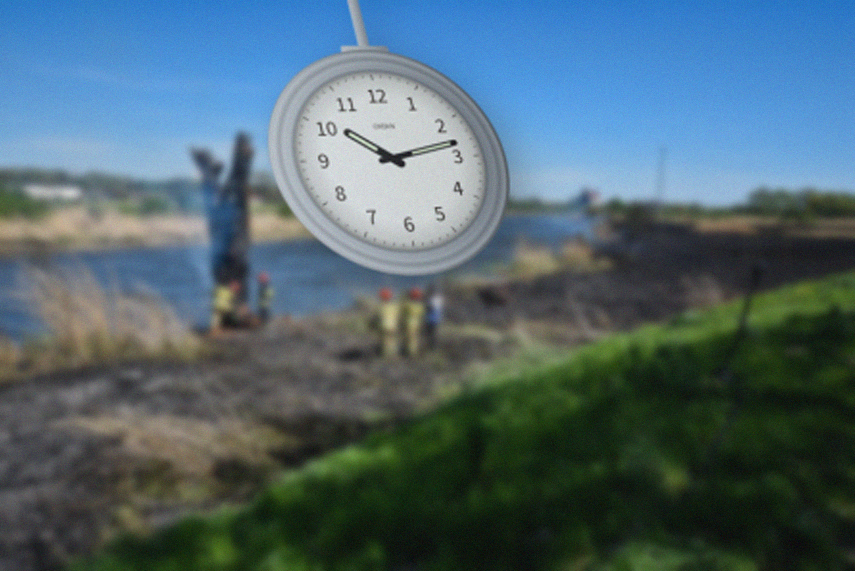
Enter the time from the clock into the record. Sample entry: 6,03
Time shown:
10,13
